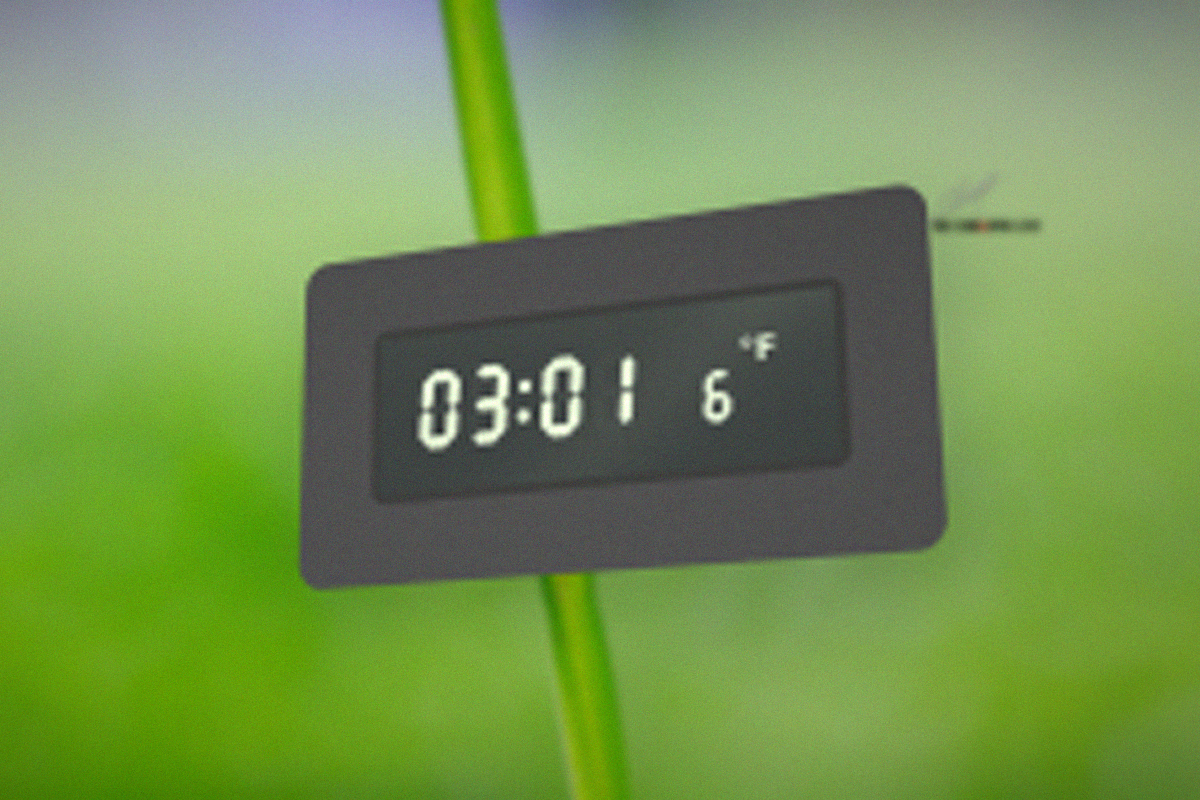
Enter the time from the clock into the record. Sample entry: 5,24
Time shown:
3,01
